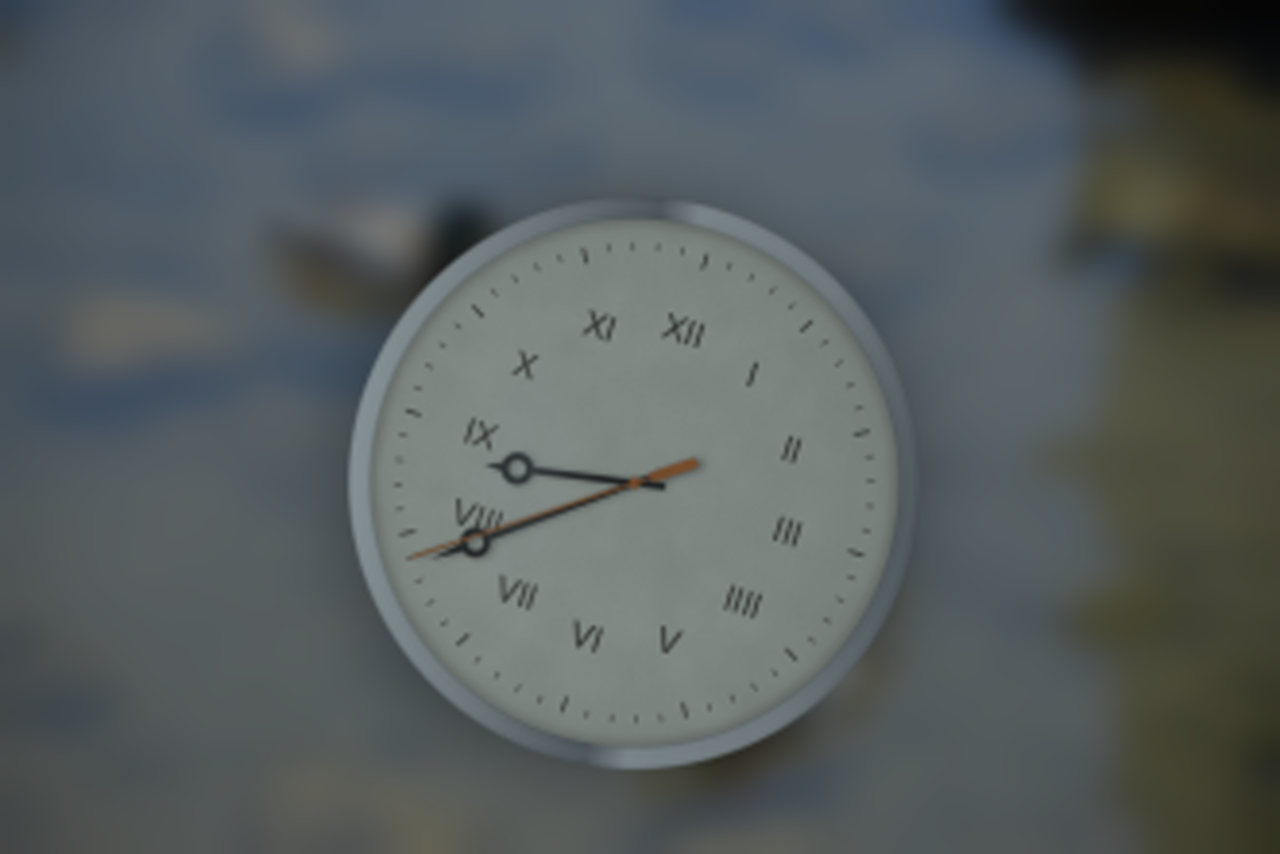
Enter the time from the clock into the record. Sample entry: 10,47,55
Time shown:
8,38,39
